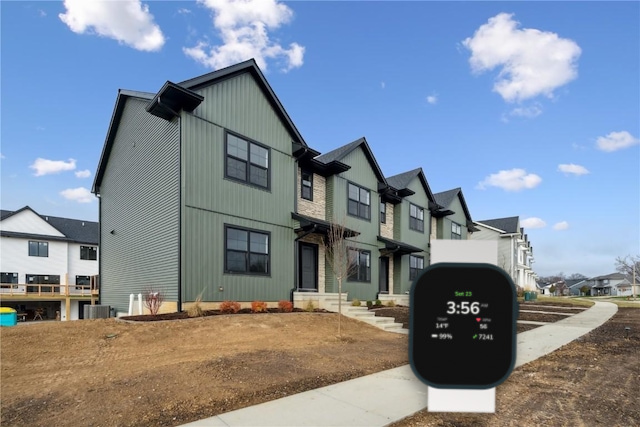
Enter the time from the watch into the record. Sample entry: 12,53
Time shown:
3,56
